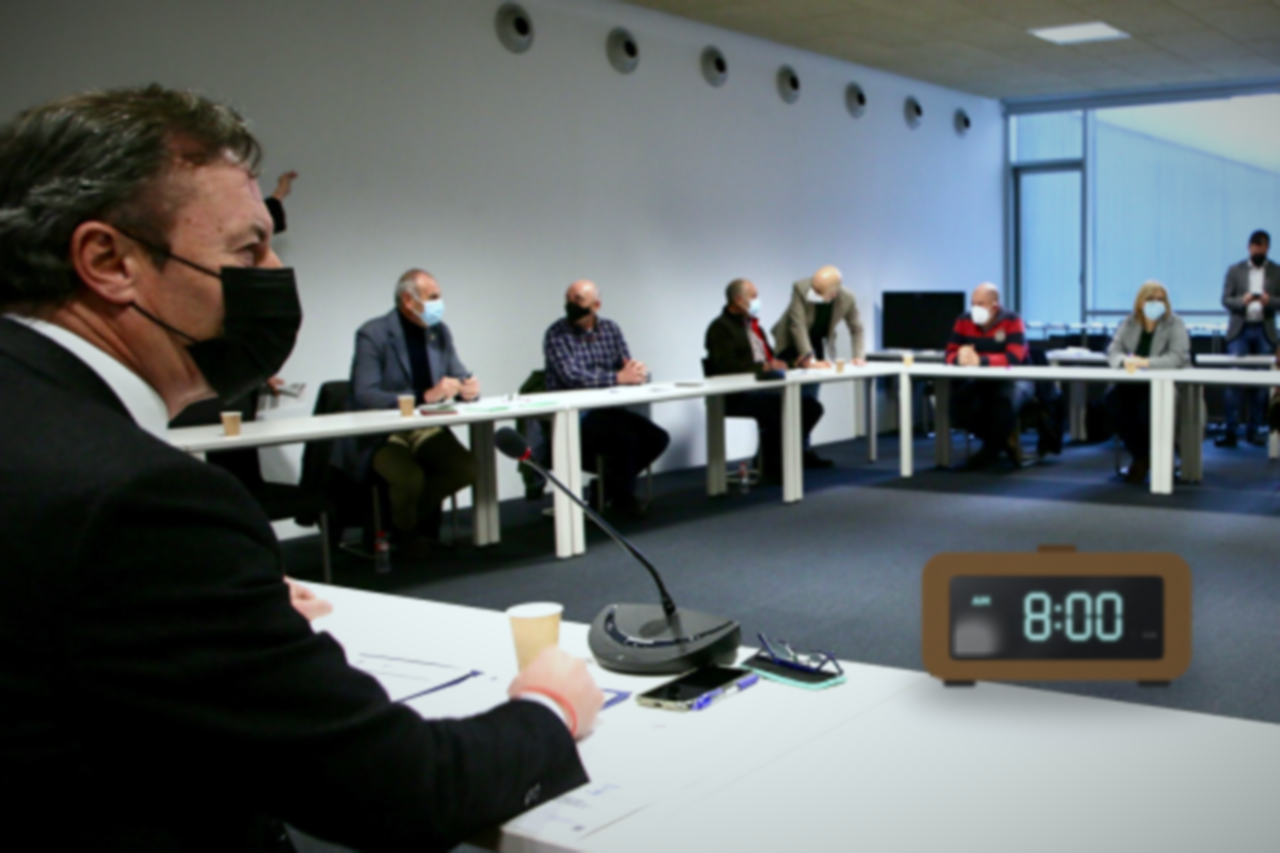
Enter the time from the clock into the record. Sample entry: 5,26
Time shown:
8,00
